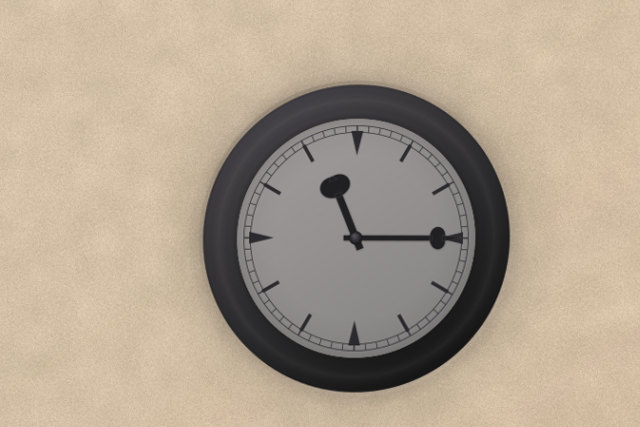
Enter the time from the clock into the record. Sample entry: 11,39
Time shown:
11,15
